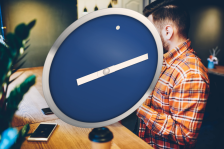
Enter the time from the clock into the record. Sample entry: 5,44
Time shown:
8,11
